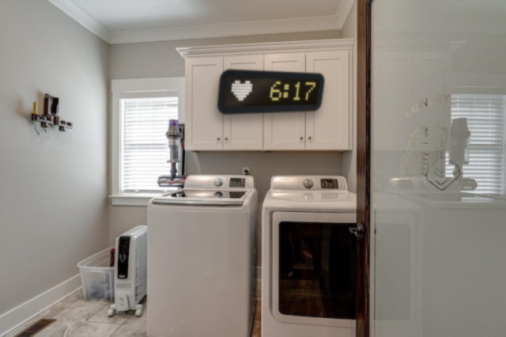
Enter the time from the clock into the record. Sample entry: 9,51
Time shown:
6,17
